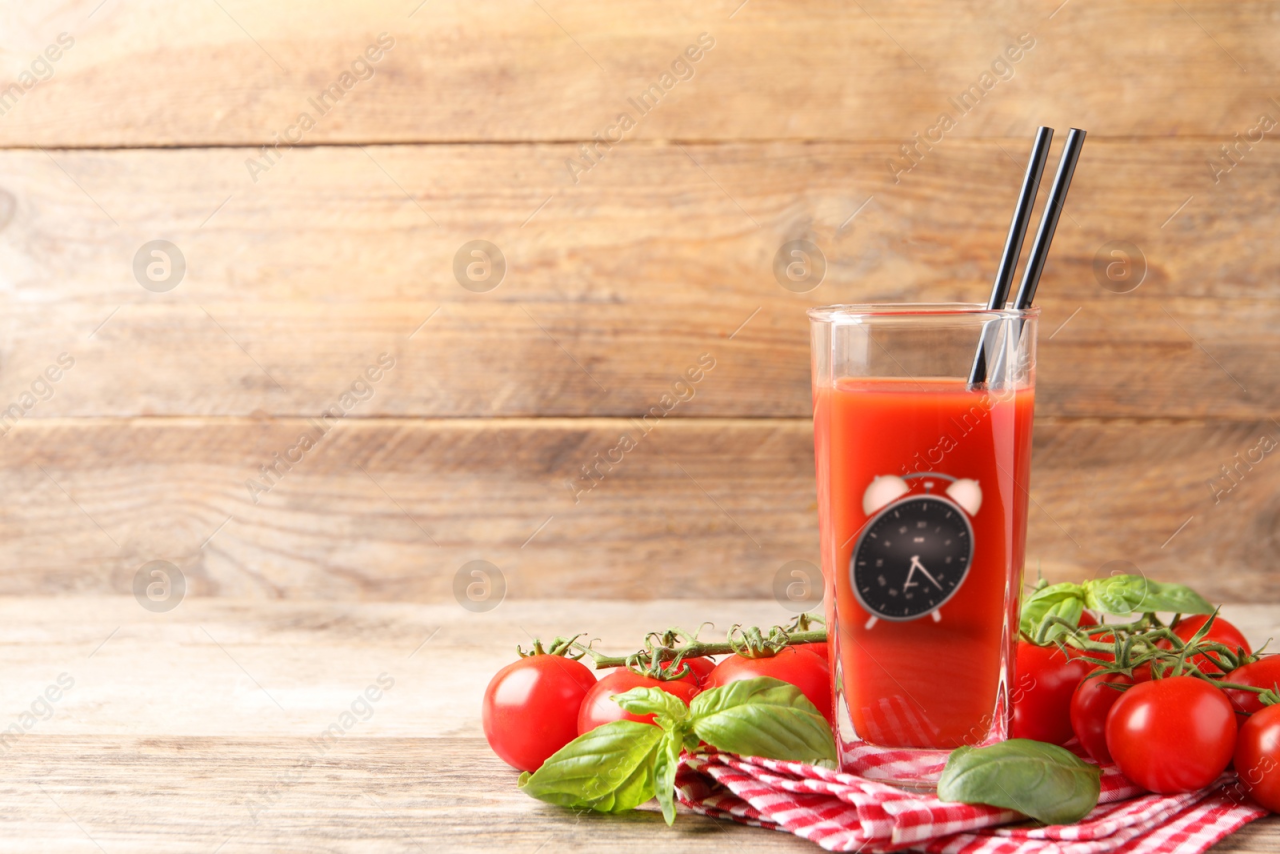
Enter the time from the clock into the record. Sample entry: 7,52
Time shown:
6,22
